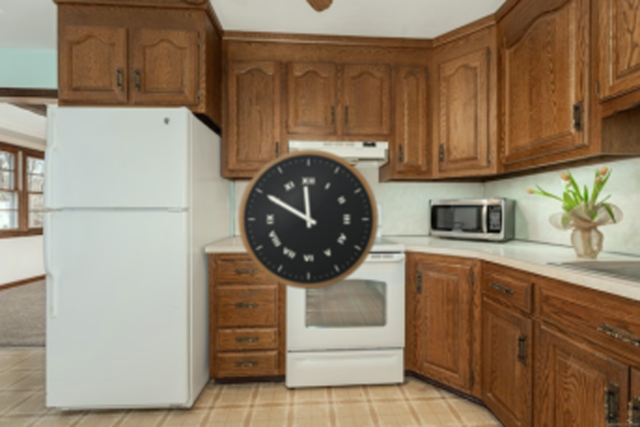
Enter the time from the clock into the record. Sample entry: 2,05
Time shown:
11,50
